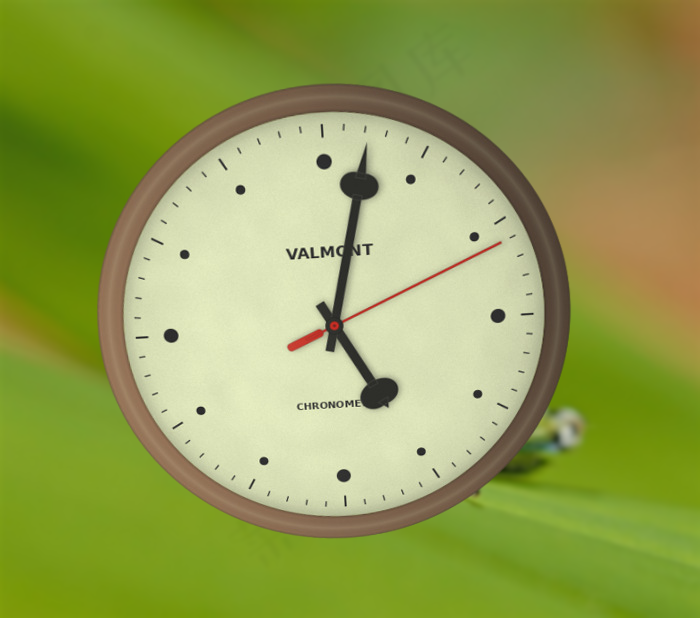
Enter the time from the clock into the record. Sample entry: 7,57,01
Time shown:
5,02,11
